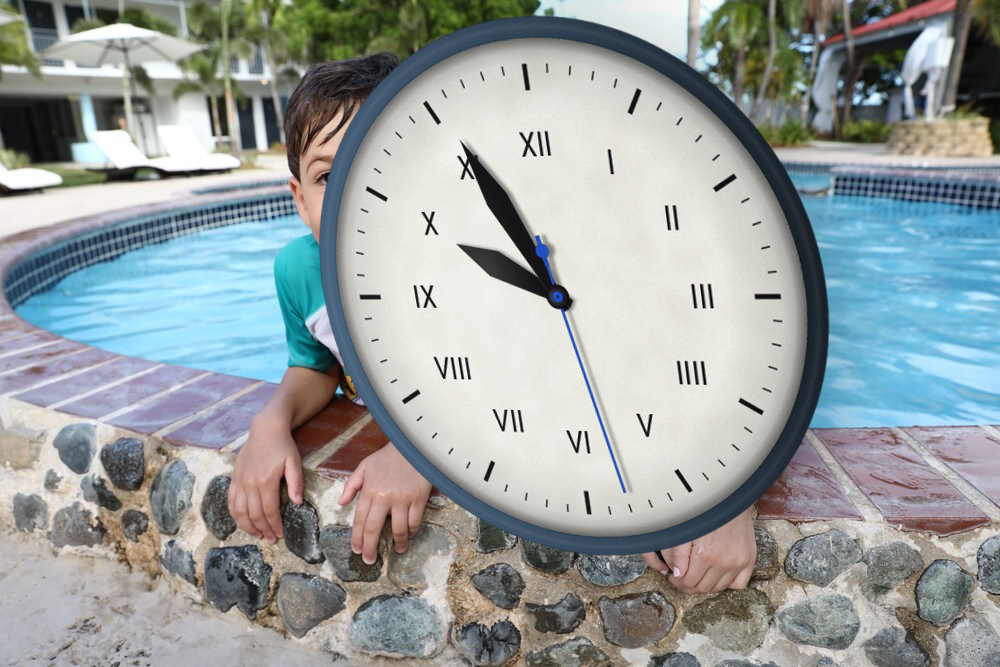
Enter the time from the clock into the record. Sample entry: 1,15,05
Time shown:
9,55,28
